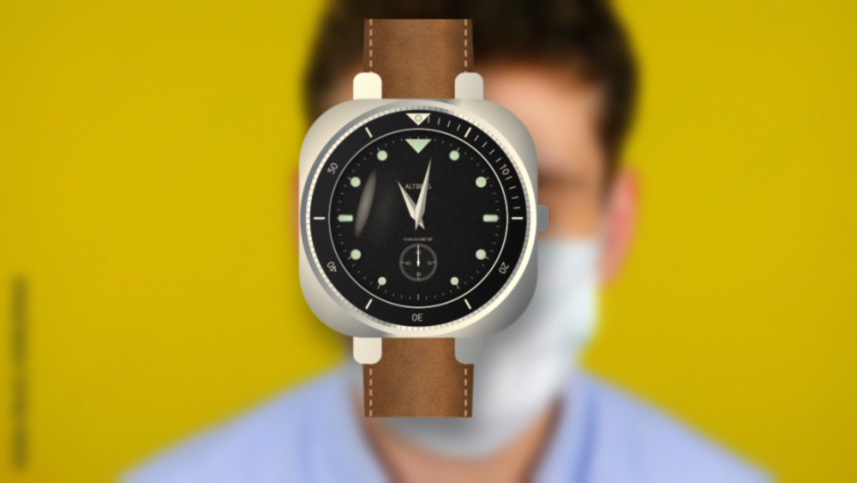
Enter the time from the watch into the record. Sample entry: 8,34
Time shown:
11,02
